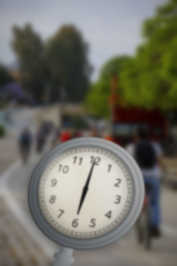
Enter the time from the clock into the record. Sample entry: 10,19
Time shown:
6,00
